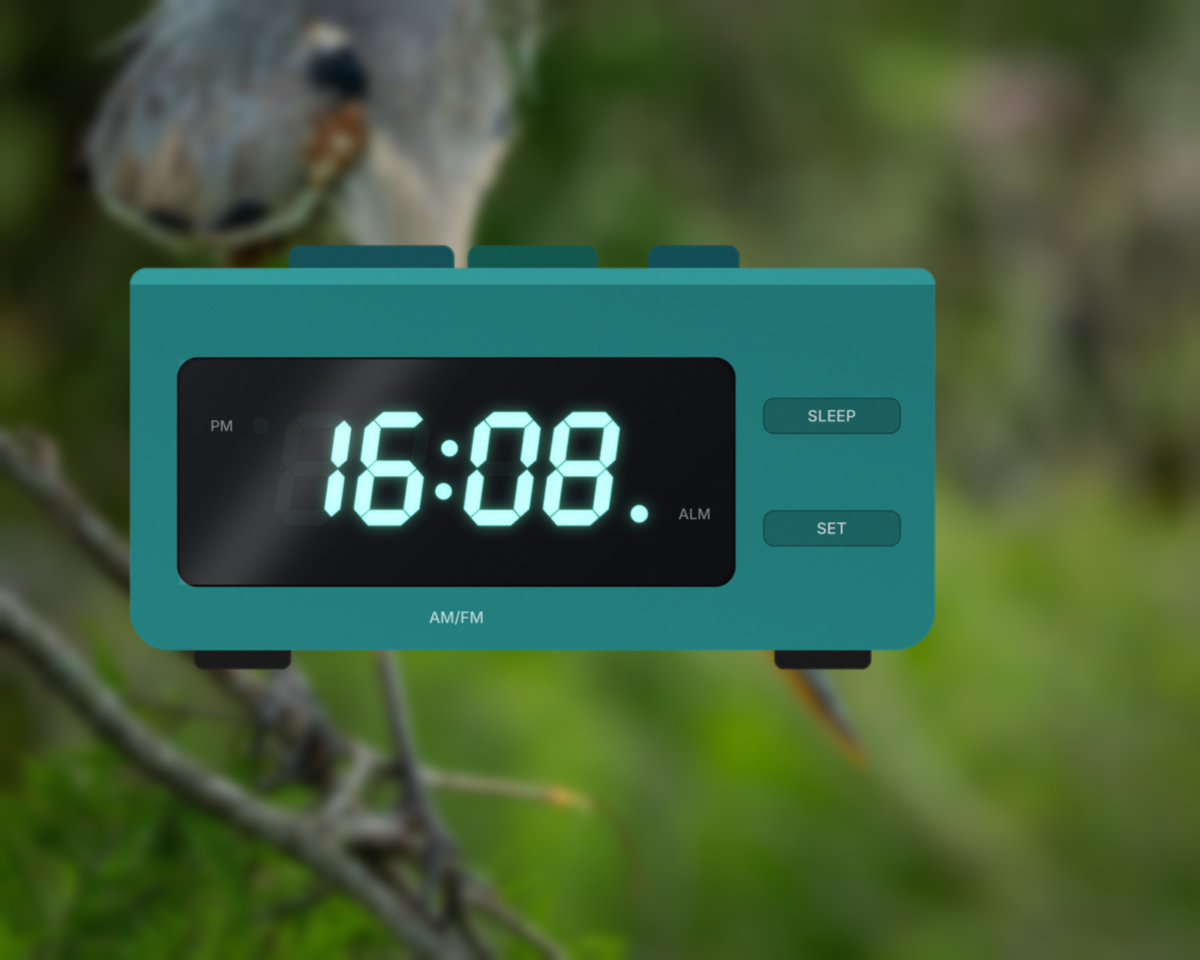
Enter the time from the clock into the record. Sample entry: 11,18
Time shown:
16,08
